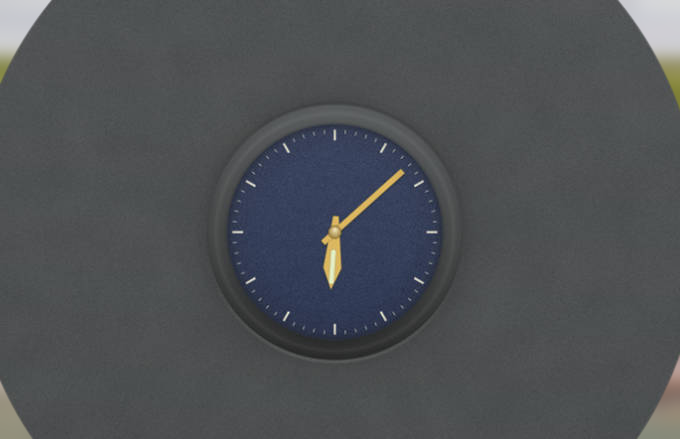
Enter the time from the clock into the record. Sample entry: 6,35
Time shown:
6,08
